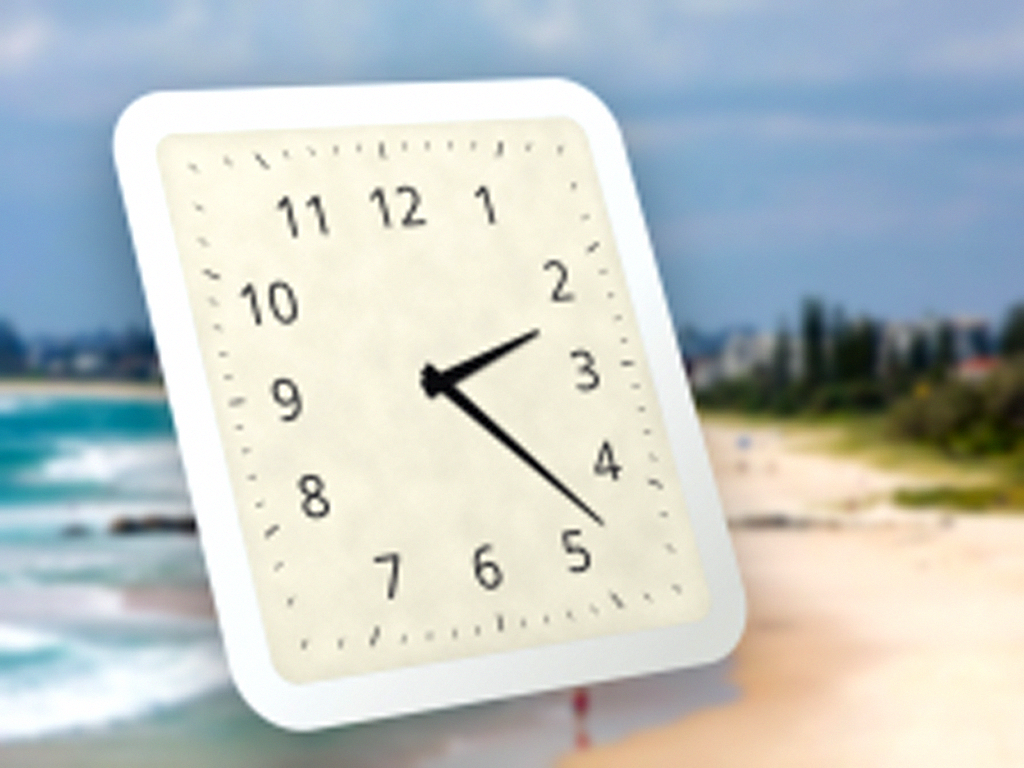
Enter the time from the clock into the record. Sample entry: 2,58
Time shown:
2,23
